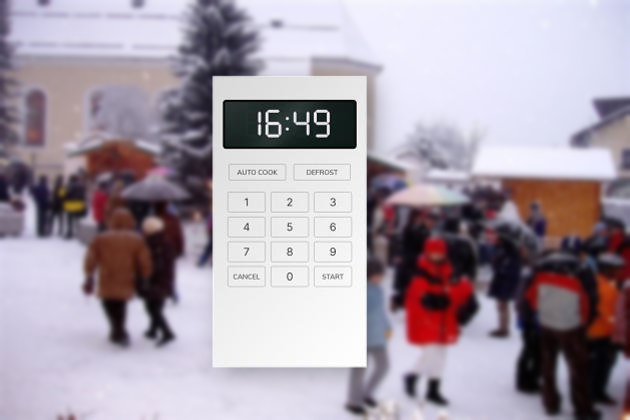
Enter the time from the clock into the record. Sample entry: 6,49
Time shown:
16,49
